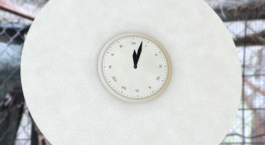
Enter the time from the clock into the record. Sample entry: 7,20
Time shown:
12,03
